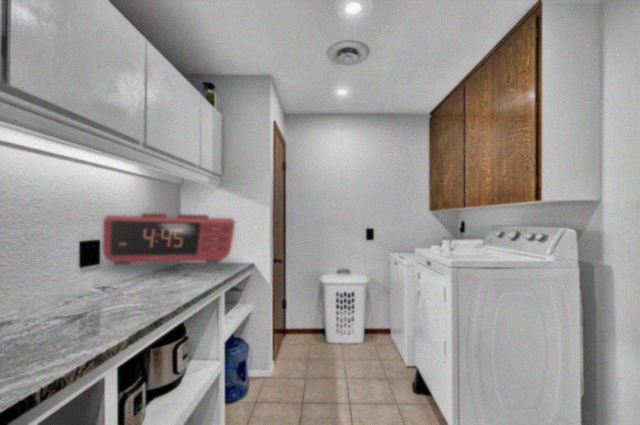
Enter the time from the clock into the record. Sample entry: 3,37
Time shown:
4,45
